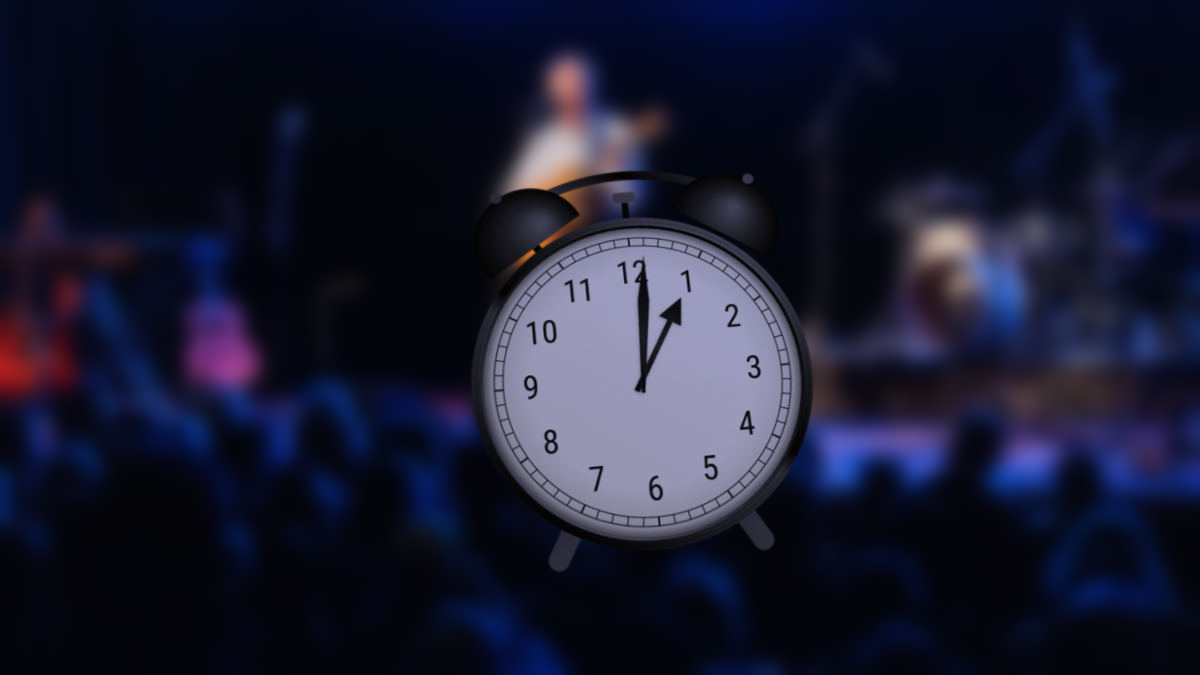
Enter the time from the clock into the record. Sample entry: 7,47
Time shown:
1,01
